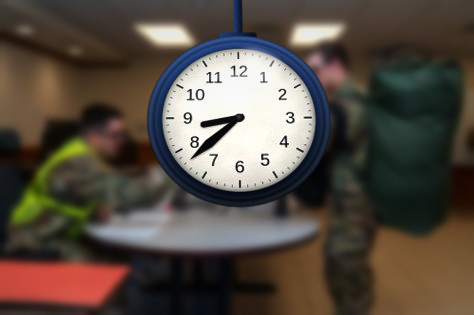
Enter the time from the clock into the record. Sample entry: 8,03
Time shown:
8,38
